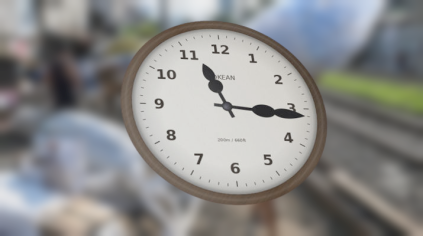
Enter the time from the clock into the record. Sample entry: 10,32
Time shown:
11,16
